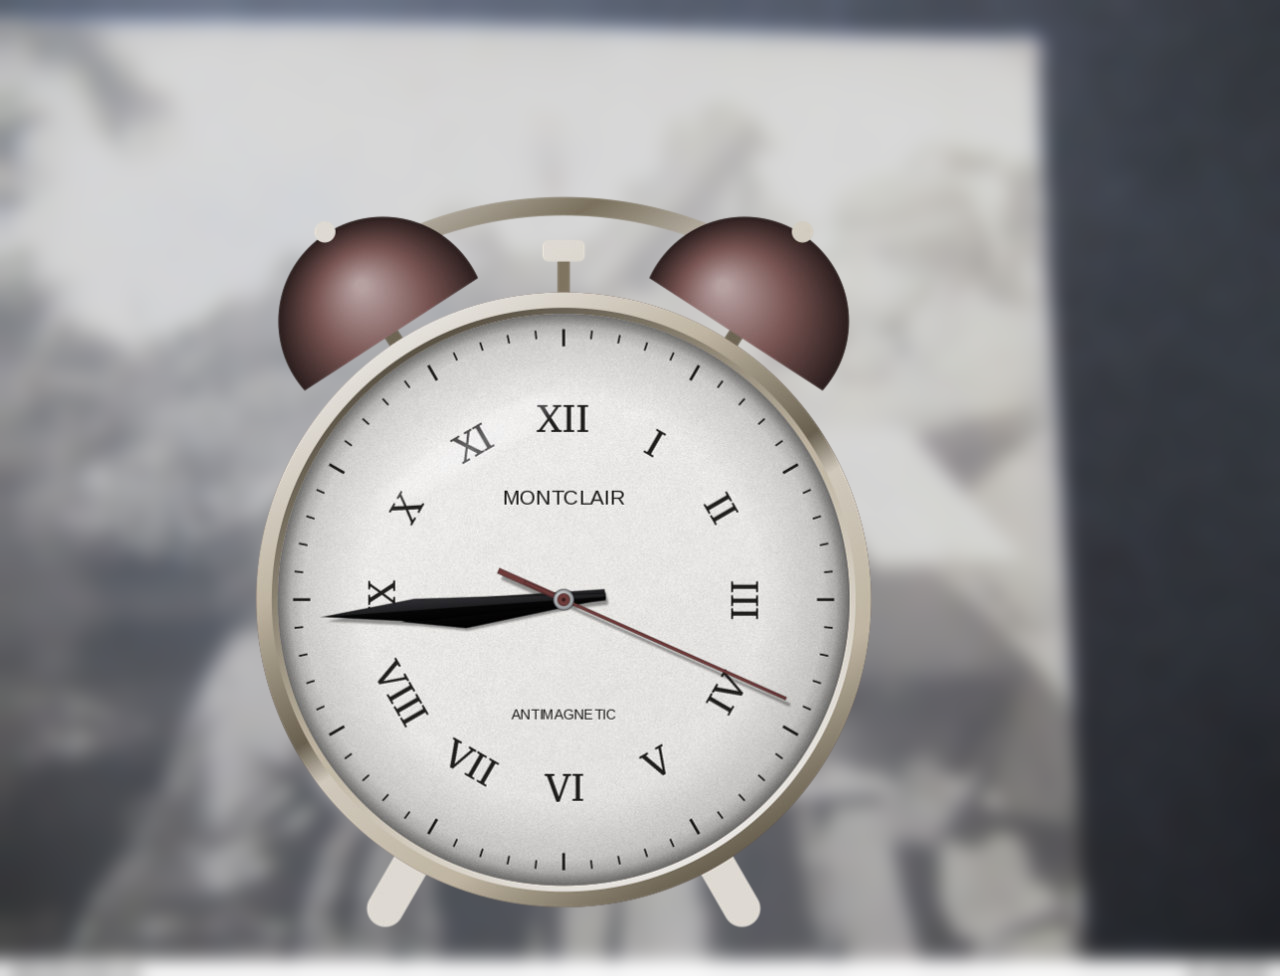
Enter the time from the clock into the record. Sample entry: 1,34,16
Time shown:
8,44,19
